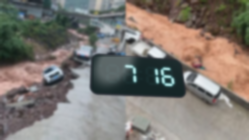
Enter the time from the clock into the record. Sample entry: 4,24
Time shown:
7,16
